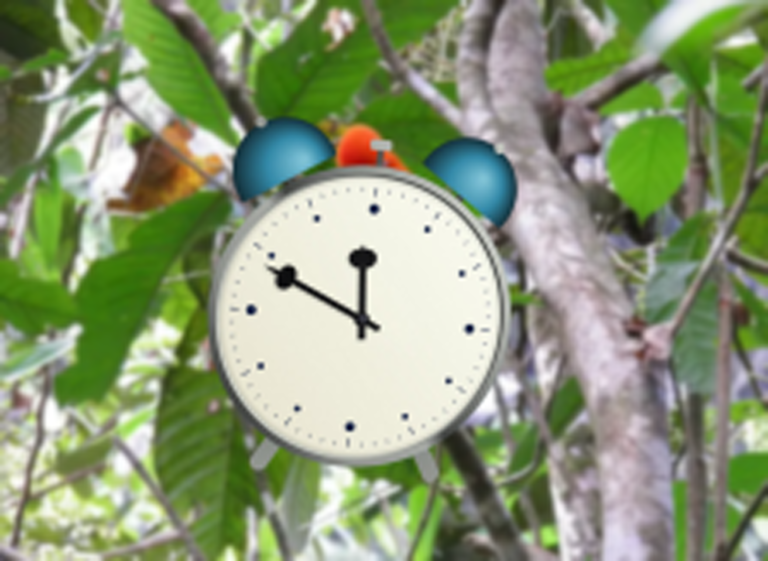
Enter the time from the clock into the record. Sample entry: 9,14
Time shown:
11,49
